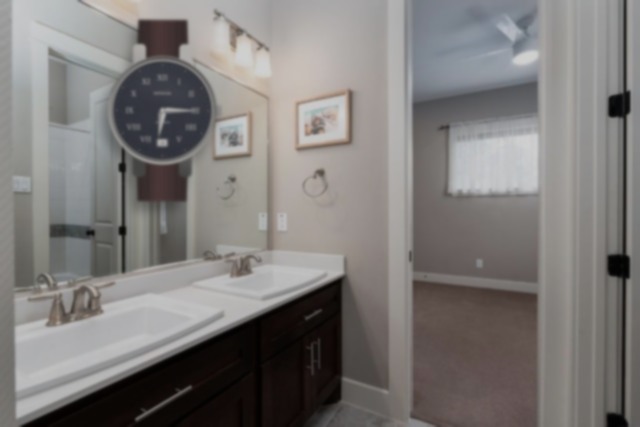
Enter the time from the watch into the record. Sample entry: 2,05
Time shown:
6,15
